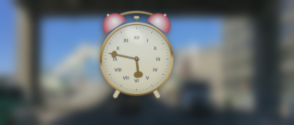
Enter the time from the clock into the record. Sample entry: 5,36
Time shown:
5,47
